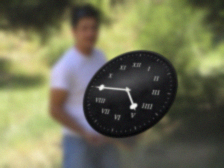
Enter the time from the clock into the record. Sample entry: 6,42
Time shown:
4,45
